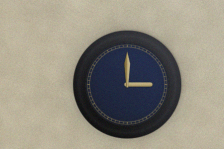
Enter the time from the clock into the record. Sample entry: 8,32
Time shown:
3,00
